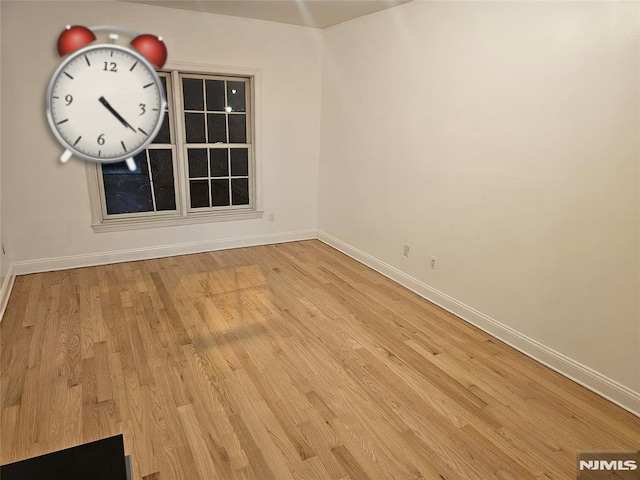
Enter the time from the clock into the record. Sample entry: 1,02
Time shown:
4,21
